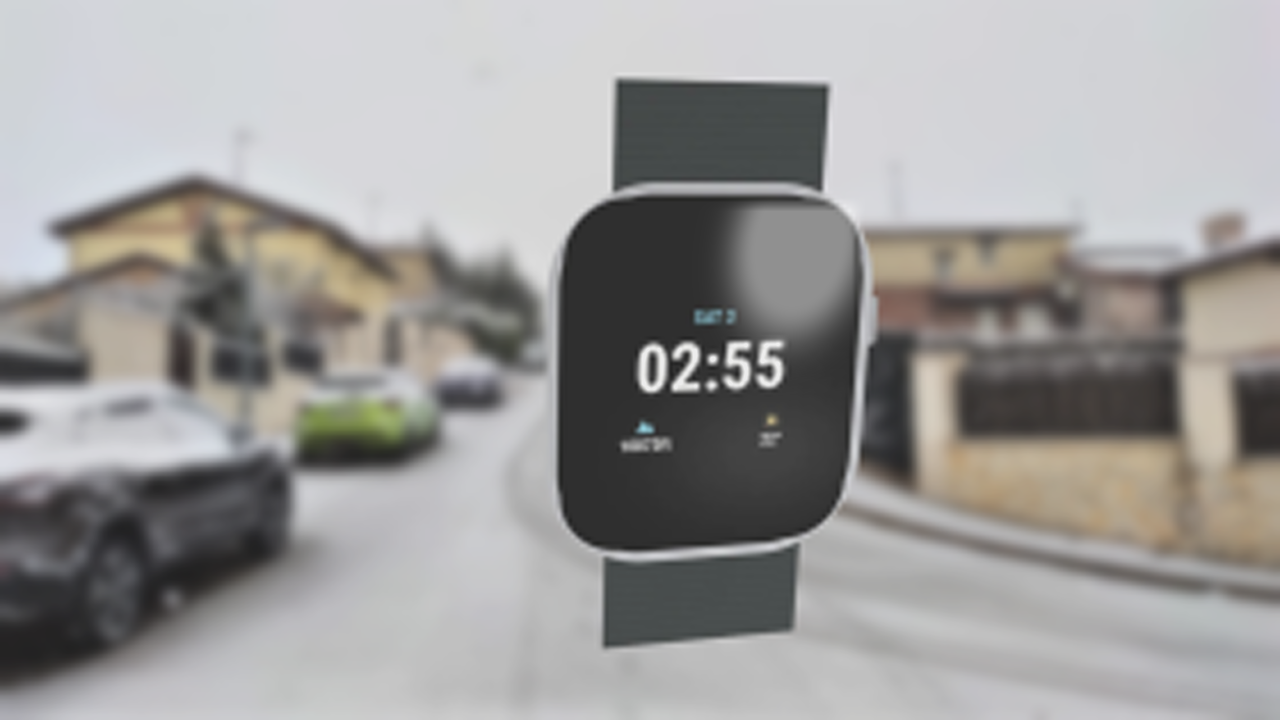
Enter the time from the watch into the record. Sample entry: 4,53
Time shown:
2,55
